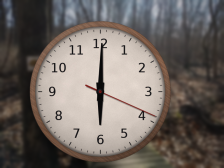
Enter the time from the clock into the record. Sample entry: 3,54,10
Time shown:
6,00,19
